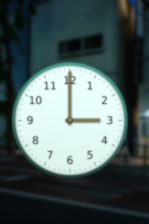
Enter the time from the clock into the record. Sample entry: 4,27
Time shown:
3,00
